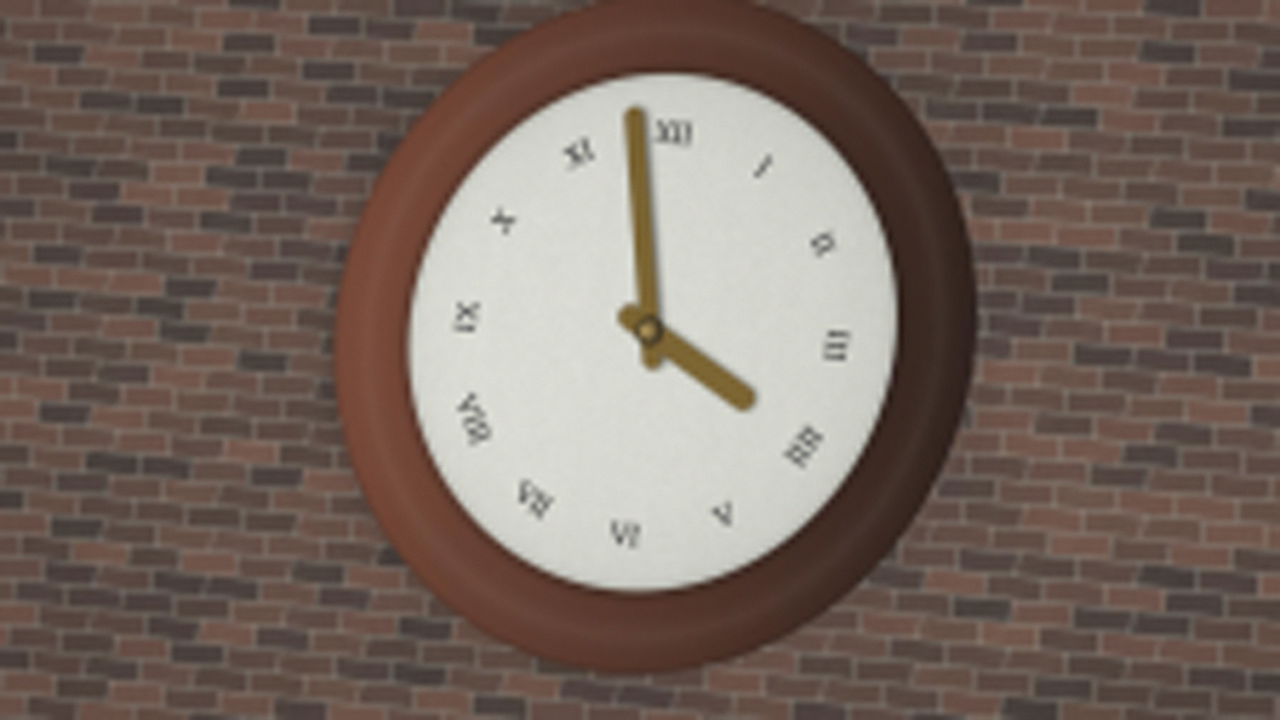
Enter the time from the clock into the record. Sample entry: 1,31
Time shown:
3,58
